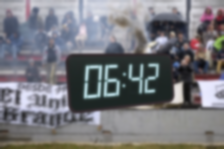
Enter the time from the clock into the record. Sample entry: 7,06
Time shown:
6,42
